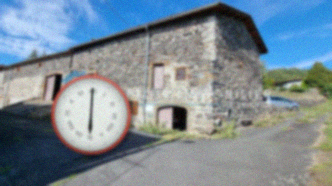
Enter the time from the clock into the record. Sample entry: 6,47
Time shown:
6,00
